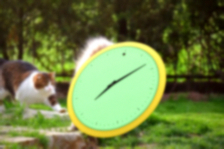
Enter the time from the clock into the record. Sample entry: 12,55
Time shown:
7,08
